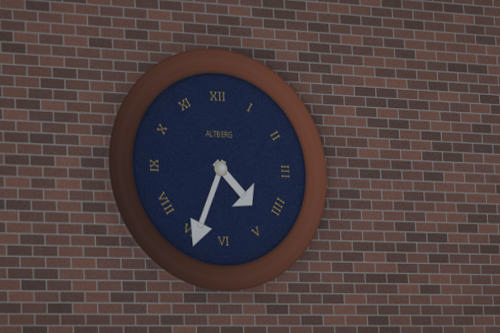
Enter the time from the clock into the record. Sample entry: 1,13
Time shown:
4,34
